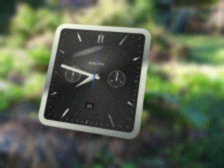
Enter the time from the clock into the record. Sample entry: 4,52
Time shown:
7,47
